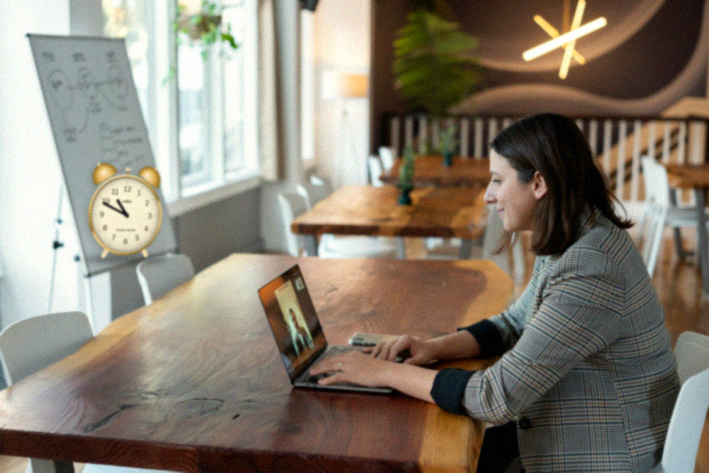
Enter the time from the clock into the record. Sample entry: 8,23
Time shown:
10,49
